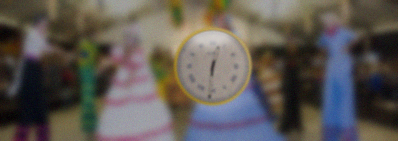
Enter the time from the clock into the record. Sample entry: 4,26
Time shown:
12,31
